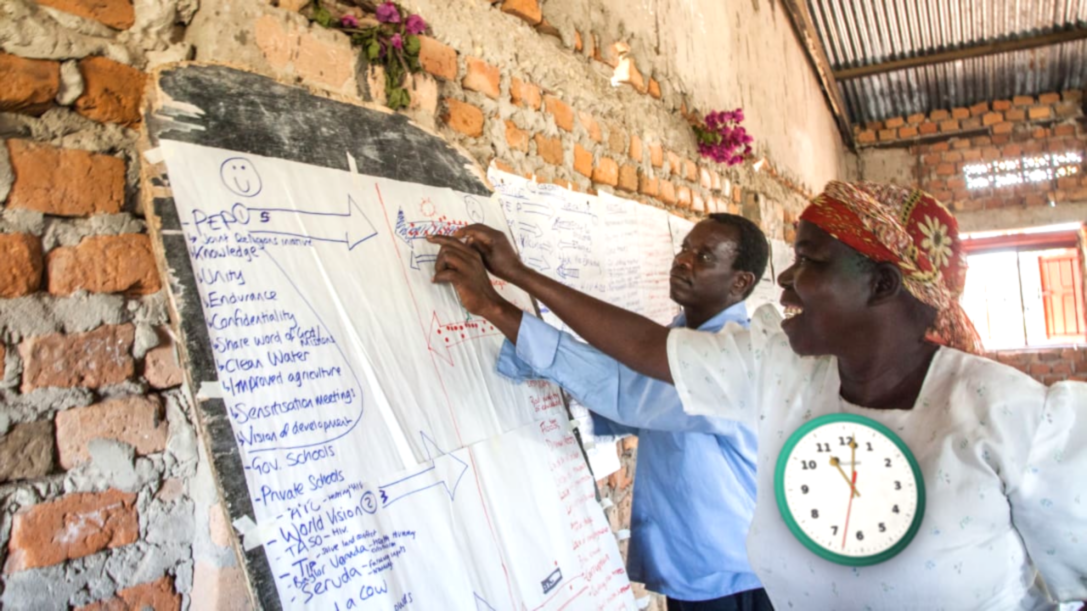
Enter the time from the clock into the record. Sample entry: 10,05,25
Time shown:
11,01,33
